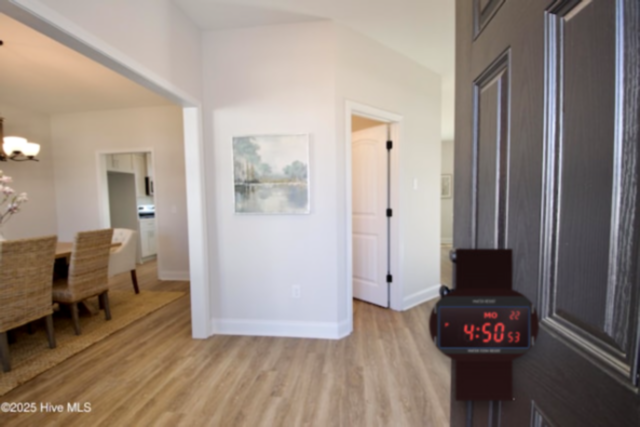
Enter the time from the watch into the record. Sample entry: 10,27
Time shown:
4,50
